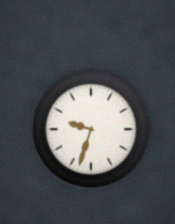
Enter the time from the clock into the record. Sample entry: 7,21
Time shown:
9,33
